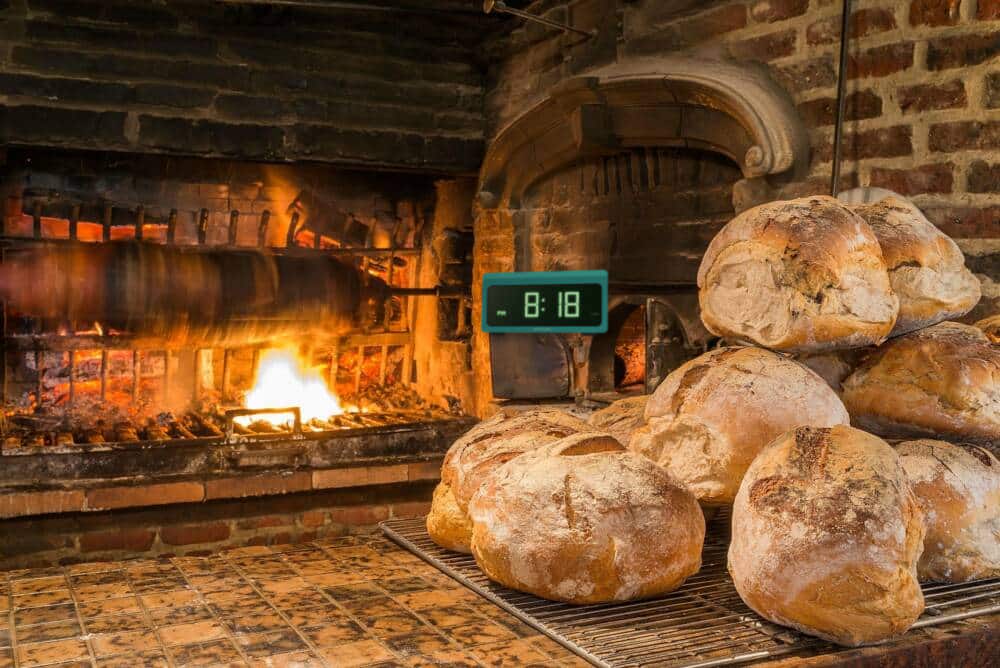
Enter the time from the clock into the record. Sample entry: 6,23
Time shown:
8,18
